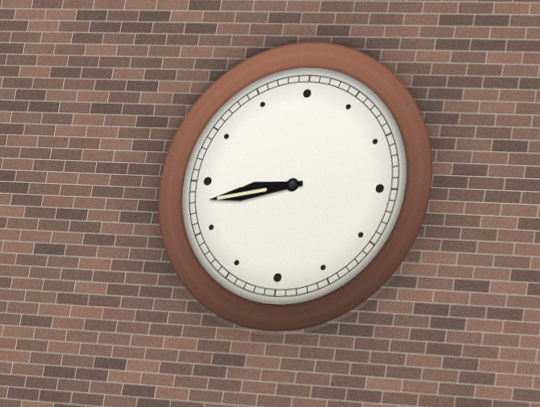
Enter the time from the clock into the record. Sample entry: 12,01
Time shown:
8,43
